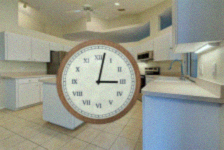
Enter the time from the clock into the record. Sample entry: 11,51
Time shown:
3,02
